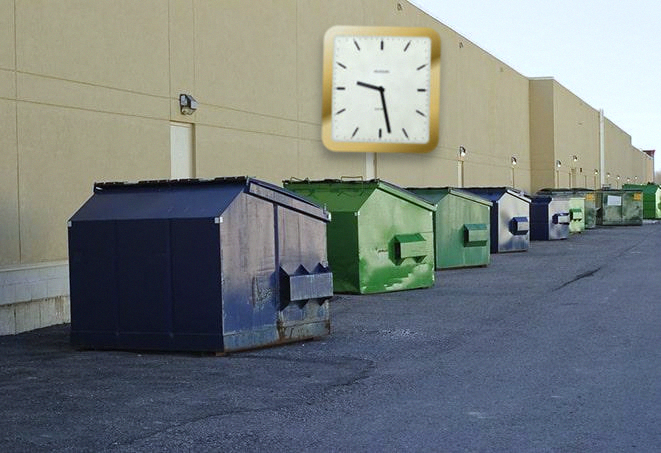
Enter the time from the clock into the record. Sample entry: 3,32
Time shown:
9,28
